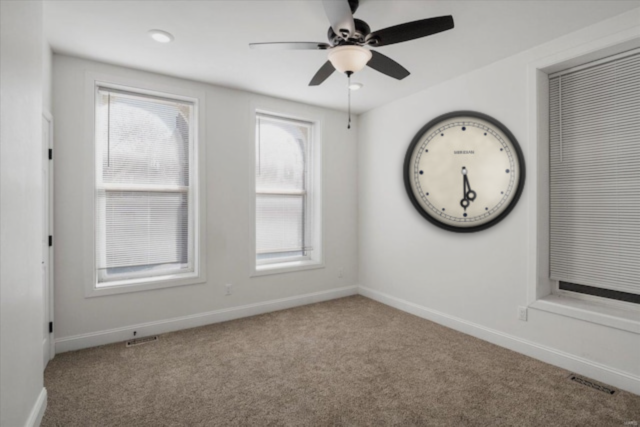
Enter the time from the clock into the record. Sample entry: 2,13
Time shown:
5,30
